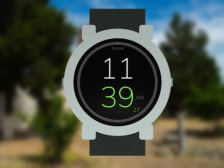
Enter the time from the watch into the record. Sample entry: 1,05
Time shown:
11,39
